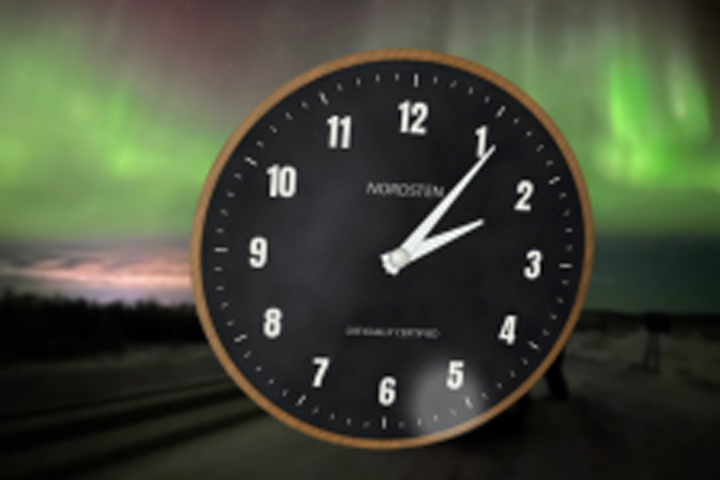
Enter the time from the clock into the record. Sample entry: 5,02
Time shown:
2,06
